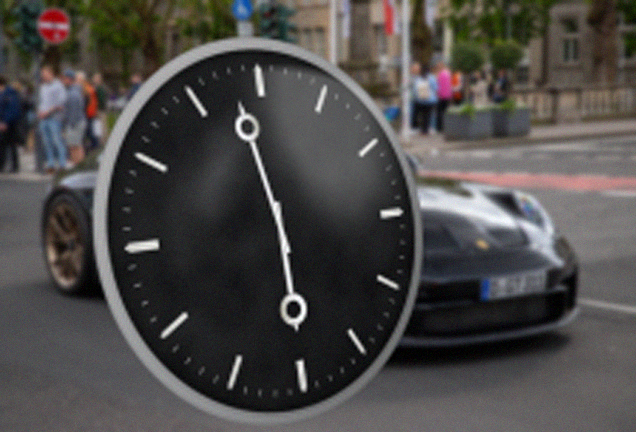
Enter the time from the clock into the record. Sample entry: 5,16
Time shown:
5,58
